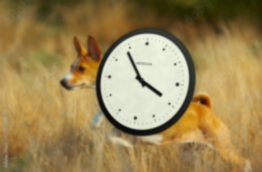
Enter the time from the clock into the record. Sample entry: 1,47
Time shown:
3,54
